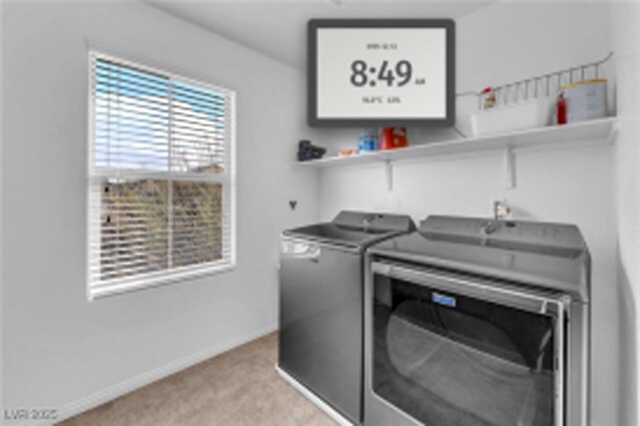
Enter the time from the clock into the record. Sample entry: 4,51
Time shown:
8,49
